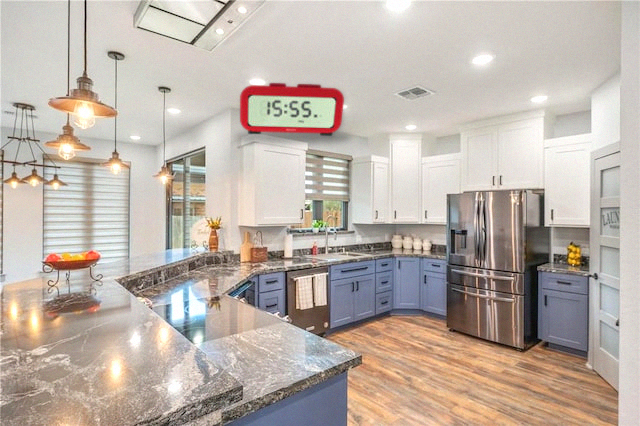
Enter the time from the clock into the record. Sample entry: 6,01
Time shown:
15,55
